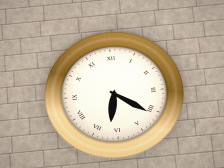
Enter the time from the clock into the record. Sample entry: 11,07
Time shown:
6,21
